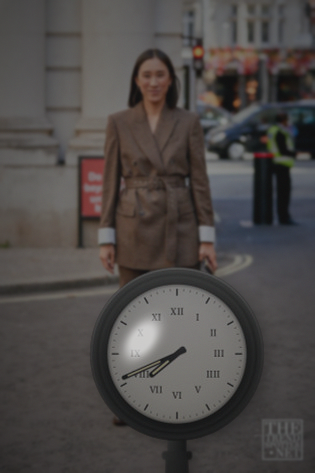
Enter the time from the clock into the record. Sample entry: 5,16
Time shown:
7,41
